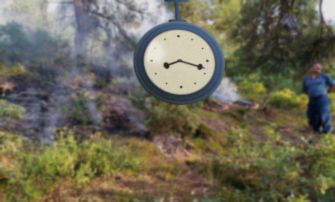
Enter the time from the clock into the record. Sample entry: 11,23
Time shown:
8,18
